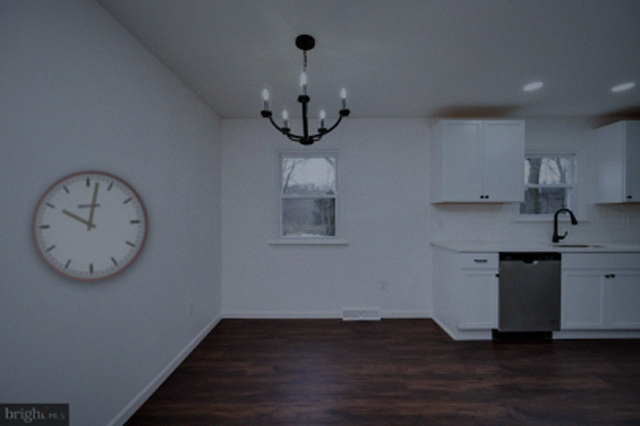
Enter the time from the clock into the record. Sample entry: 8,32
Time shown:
10,02
